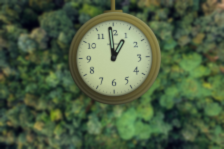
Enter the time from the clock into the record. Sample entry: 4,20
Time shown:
12,59
